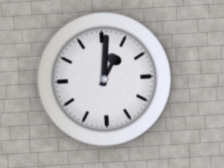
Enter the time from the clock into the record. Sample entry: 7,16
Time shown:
1,01
